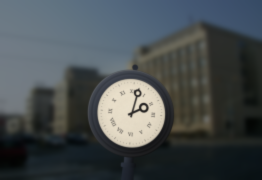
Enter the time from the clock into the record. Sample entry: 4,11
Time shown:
2,02
